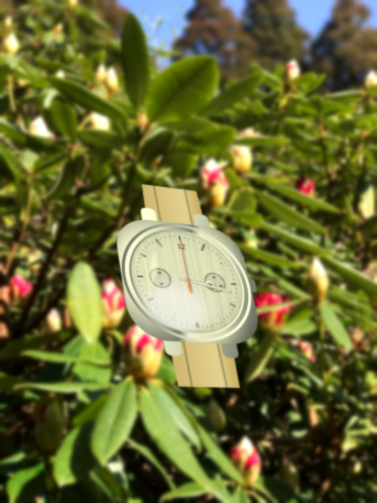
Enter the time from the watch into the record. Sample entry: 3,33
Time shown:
3,17
